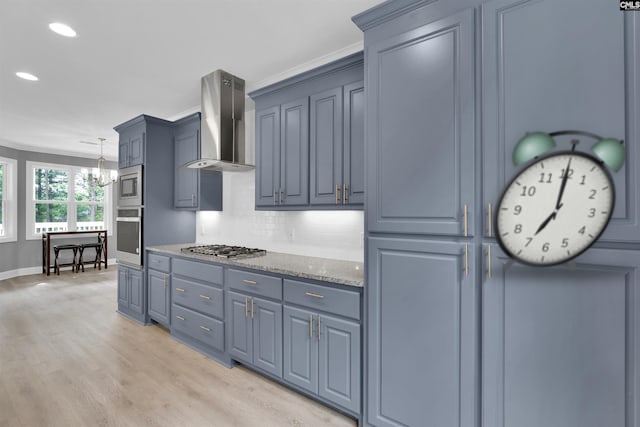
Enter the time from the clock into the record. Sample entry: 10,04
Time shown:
7,00
